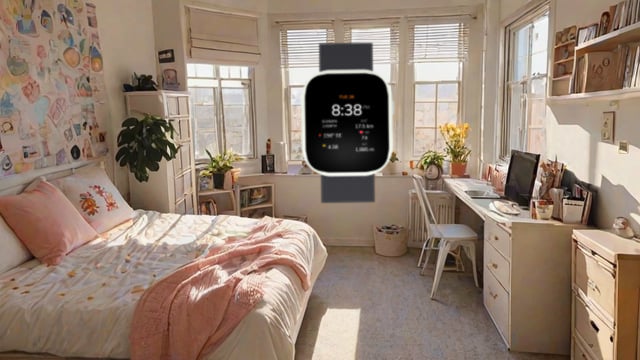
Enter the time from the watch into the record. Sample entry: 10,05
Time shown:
8,38
